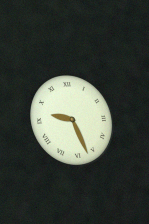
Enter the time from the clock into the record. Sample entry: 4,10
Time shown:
9,27
